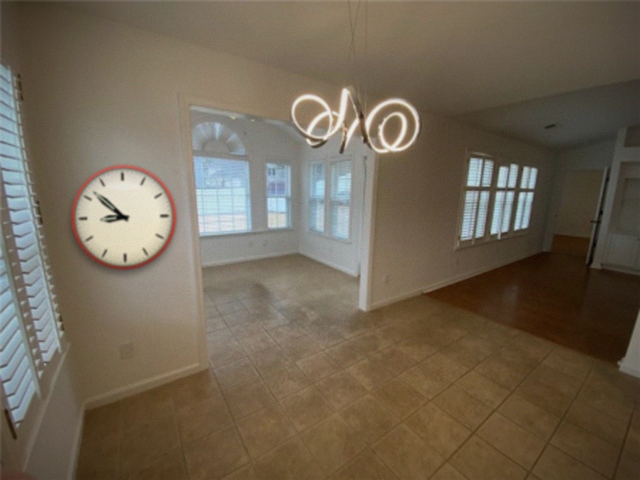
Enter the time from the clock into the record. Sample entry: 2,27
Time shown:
8,52
